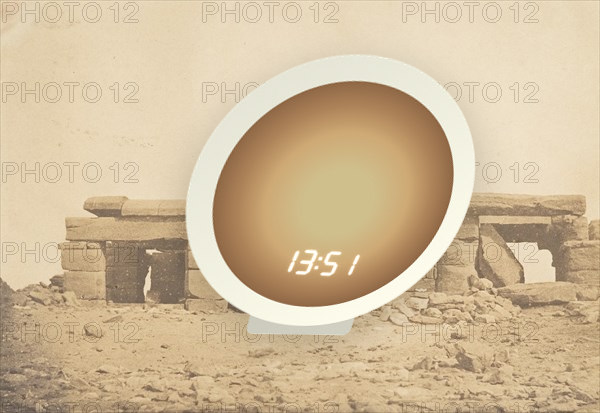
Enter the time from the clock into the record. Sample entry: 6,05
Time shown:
13,51
